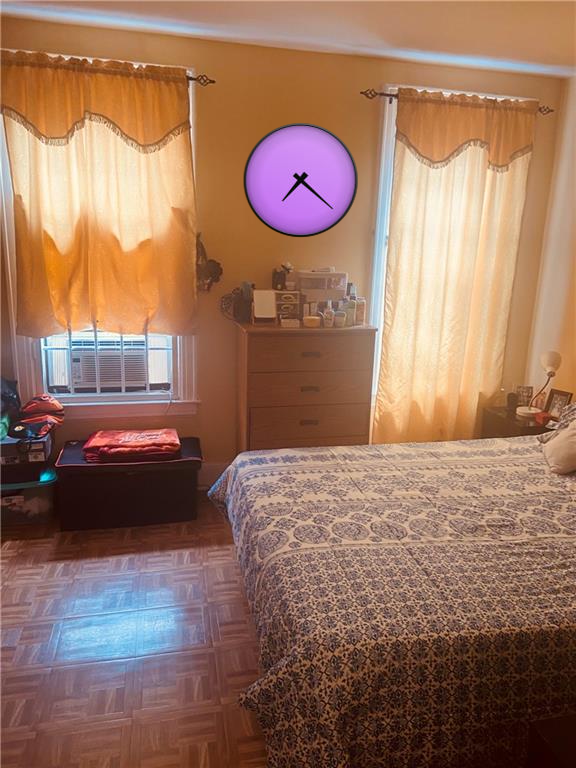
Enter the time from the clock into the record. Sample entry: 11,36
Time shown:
7,22
